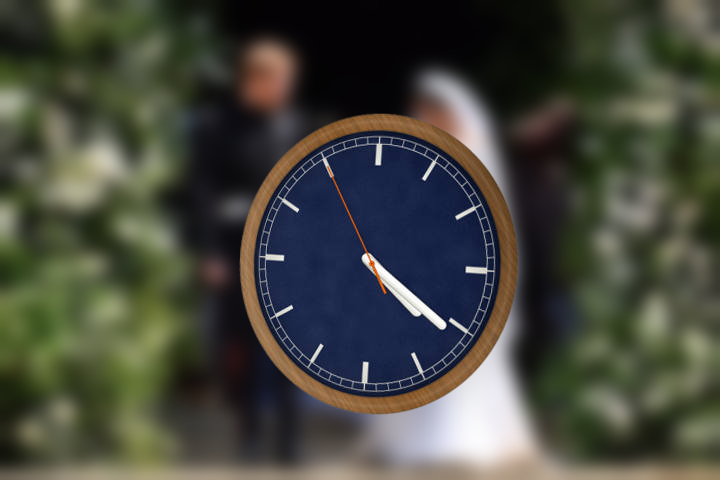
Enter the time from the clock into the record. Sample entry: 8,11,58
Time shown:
4,20,55
